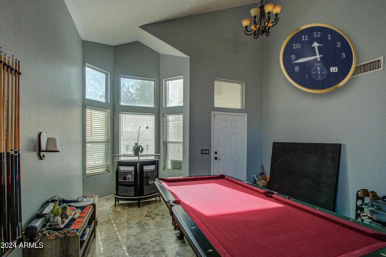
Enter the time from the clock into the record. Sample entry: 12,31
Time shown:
11,43
